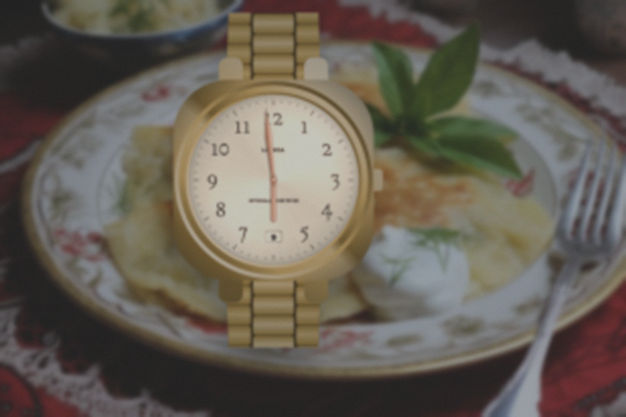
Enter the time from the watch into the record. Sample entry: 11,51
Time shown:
5,59
